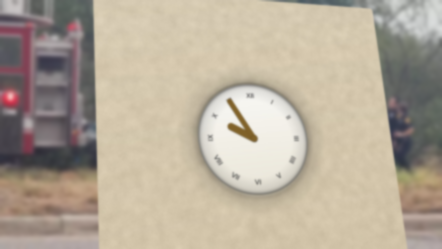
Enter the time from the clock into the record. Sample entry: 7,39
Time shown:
9,55
